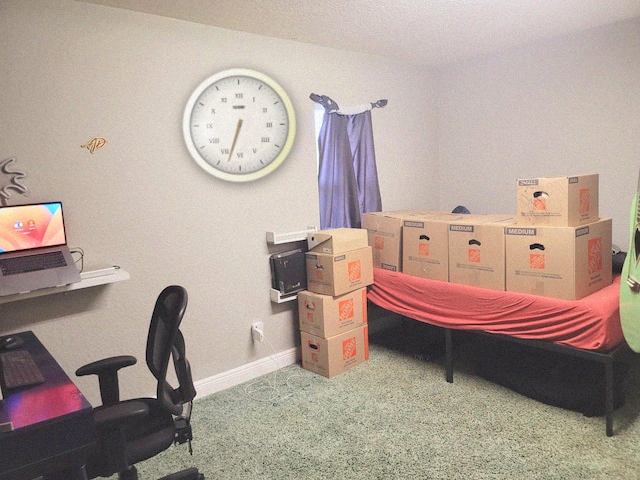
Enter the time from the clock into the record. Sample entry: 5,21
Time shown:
6,33
